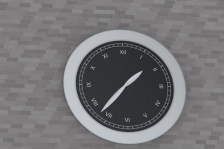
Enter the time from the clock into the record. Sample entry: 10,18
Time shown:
1,37
